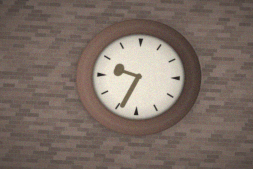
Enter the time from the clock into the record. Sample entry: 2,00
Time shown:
9,34
